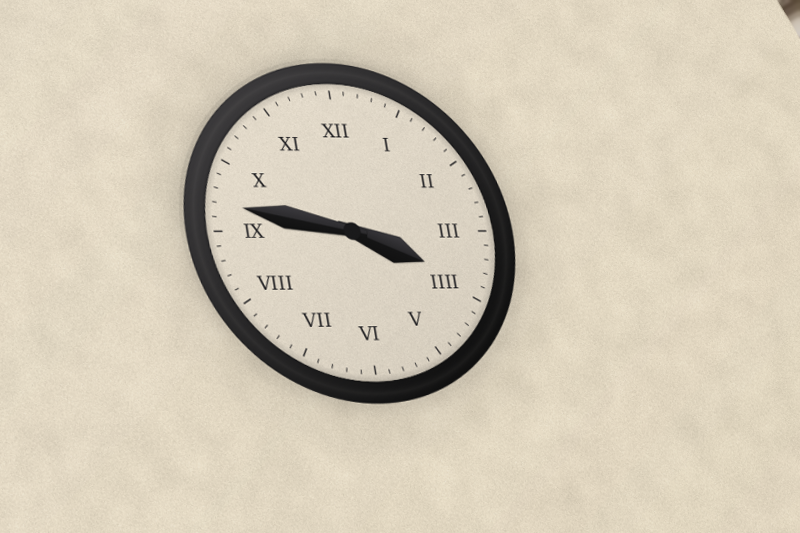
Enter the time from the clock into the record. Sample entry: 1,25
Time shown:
3,47
